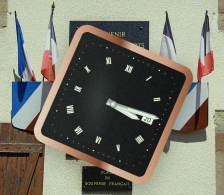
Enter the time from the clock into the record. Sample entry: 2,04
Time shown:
3,14
